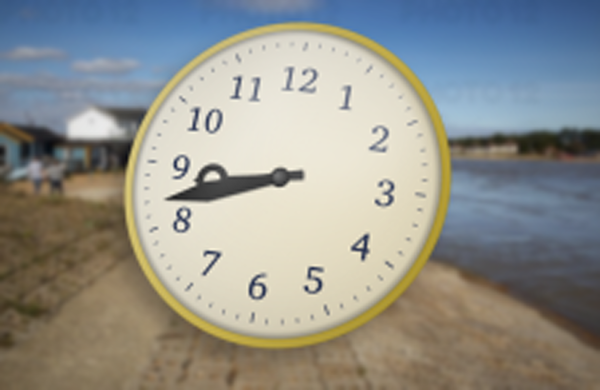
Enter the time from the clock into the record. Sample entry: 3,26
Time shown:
8,42
